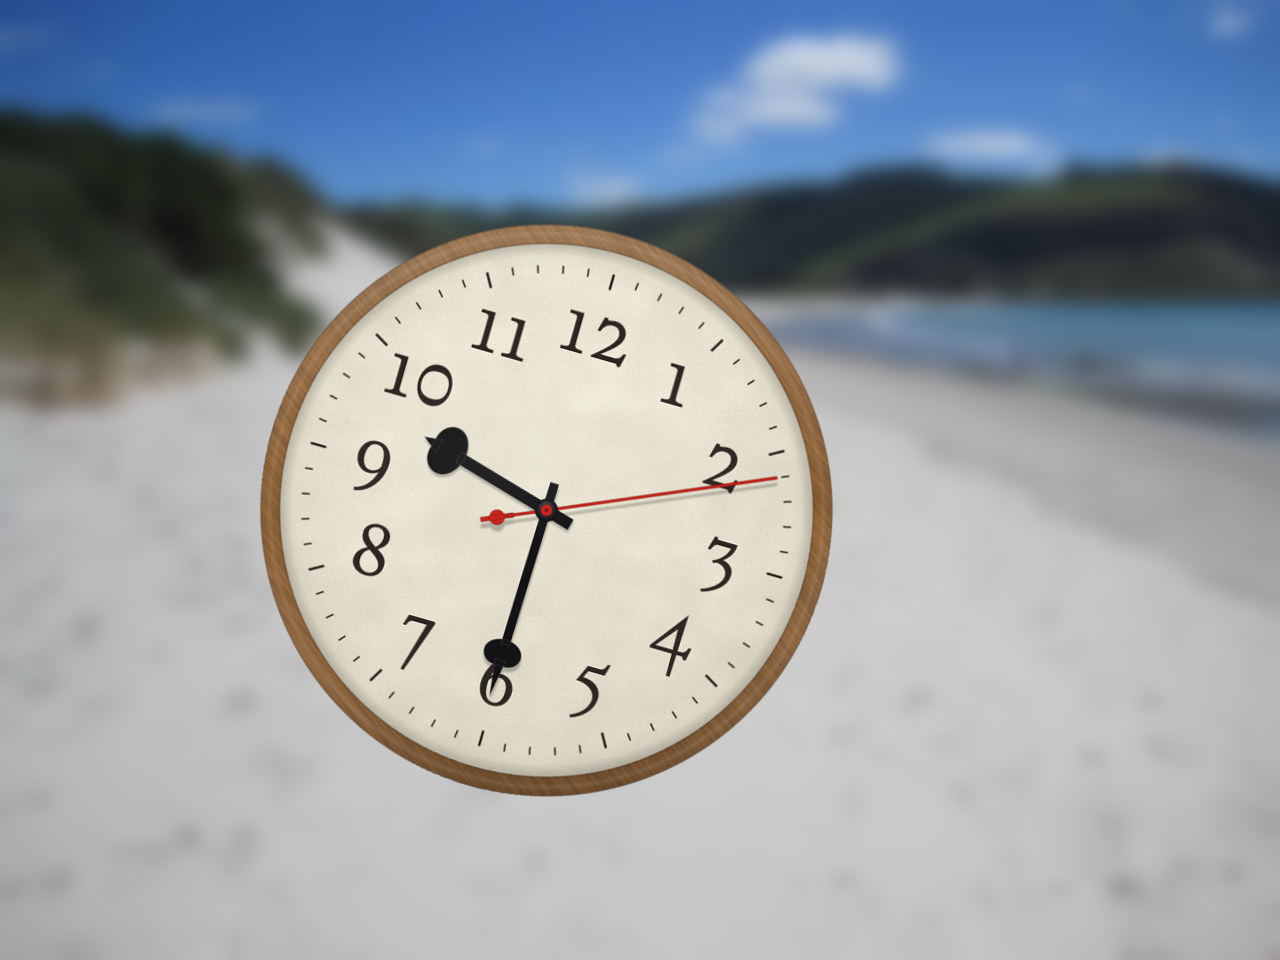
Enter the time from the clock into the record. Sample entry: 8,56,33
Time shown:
9,30,11
